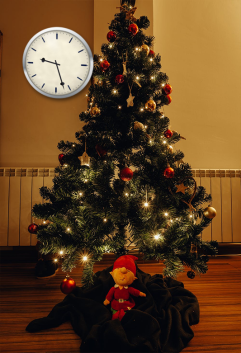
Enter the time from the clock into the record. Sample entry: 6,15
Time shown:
9,27
